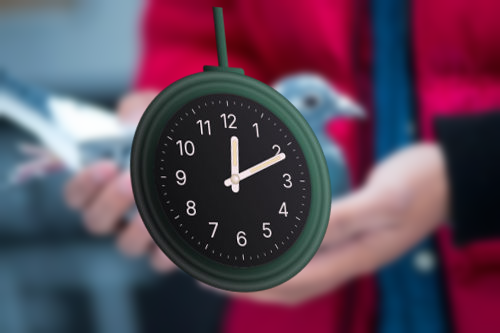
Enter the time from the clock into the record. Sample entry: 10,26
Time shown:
12,11
